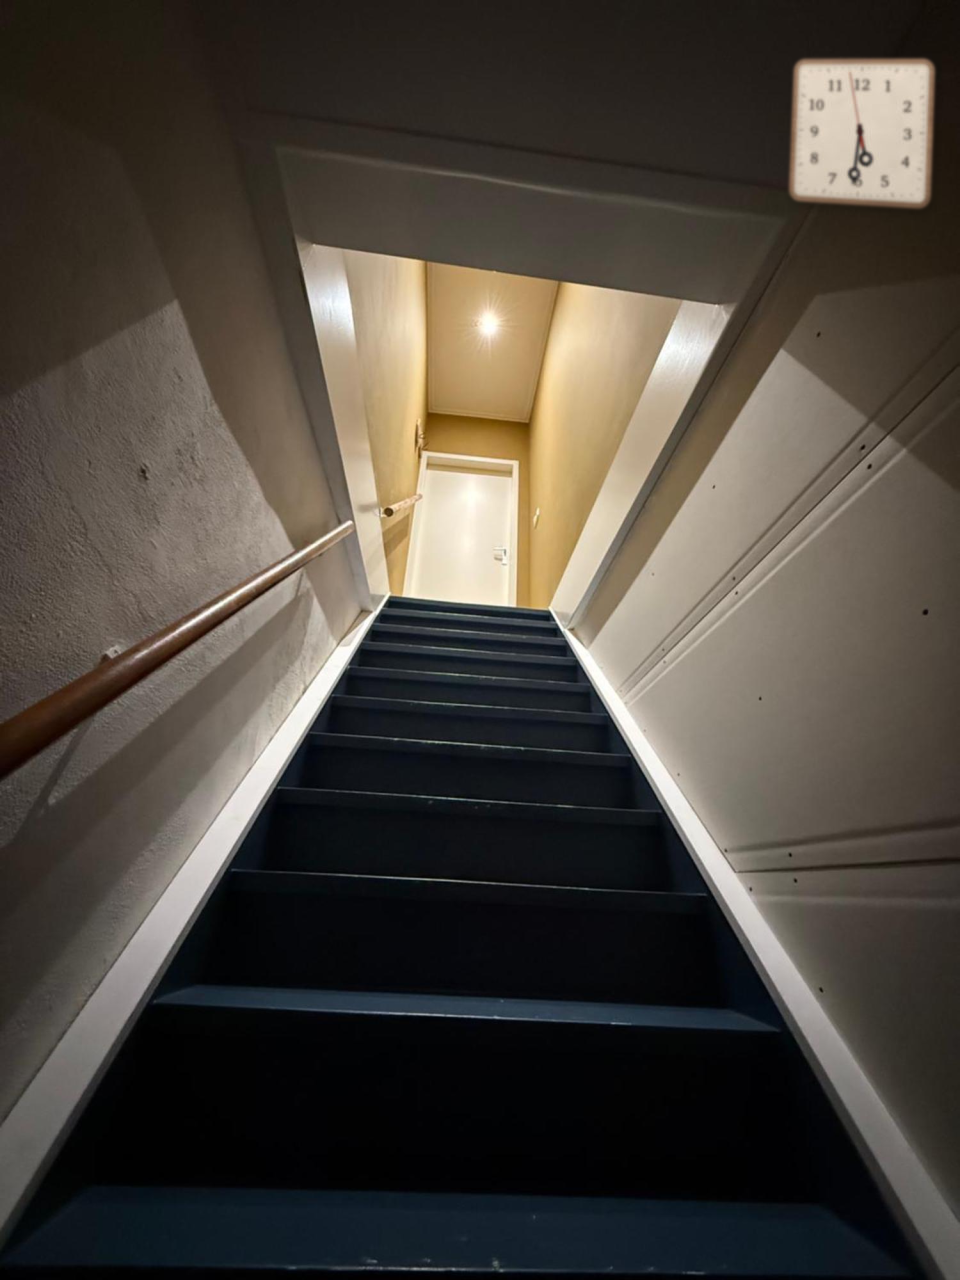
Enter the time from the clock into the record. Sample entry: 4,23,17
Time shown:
5,30,58
